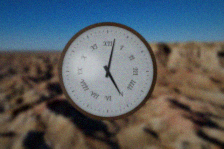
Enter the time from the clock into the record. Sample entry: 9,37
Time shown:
5,02
